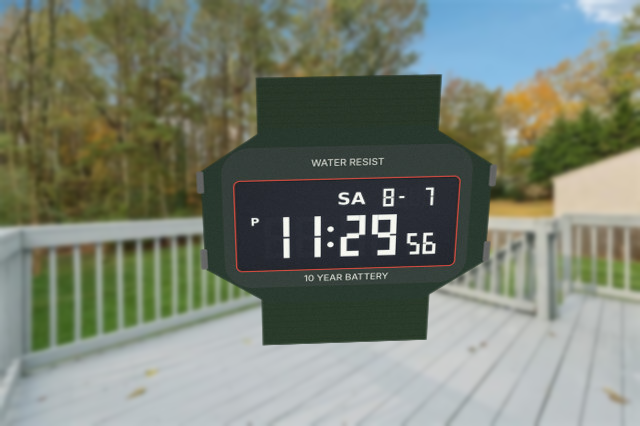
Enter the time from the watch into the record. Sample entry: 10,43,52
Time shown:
11,29,56
